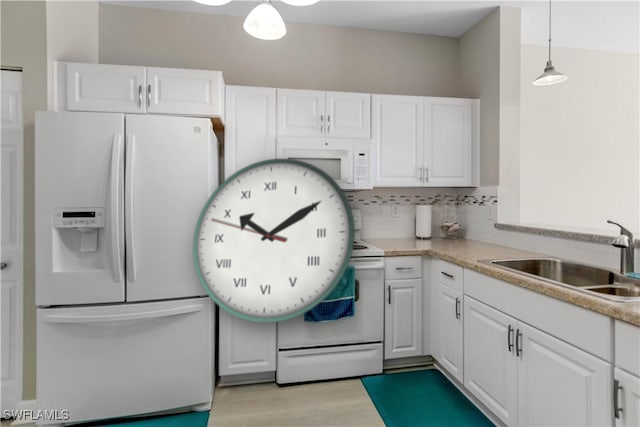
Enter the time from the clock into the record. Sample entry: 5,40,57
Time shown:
10,09,48
